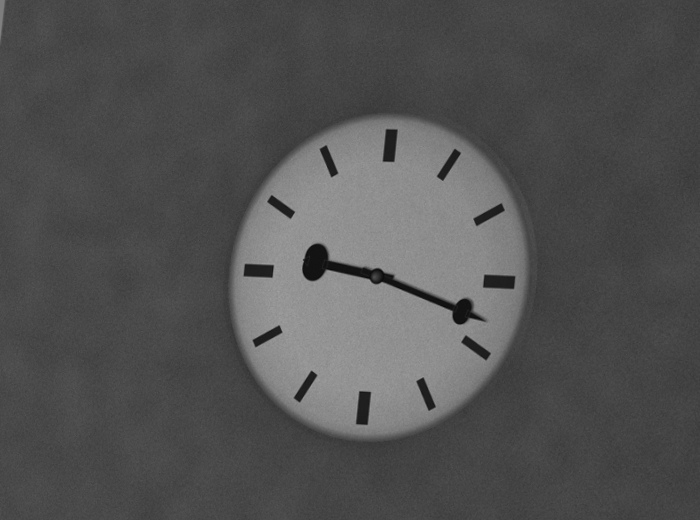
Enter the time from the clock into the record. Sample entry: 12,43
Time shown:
9,18
